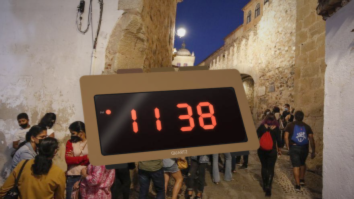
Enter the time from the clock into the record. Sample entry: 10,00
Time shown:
11,38
